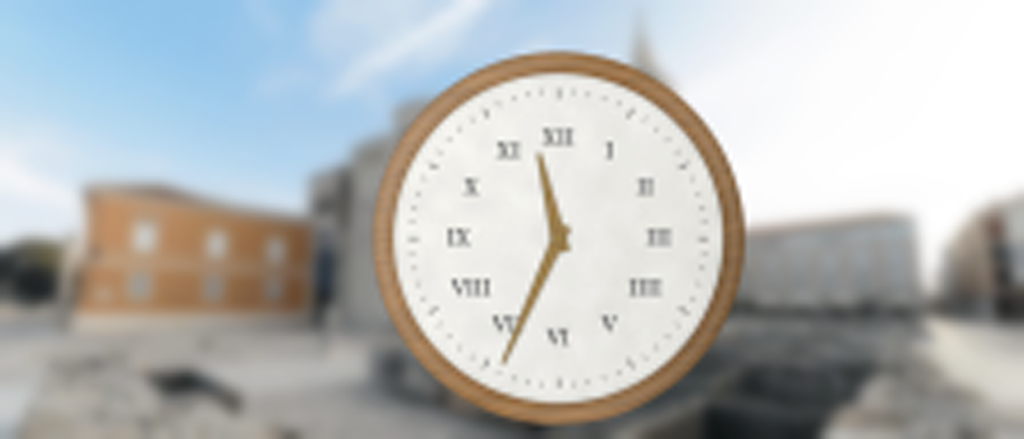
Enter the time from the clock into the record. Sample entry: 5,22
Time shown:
11,34
